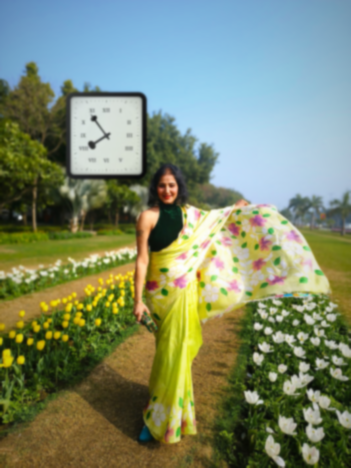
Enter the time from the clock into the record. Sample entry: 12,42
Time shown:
7,54
